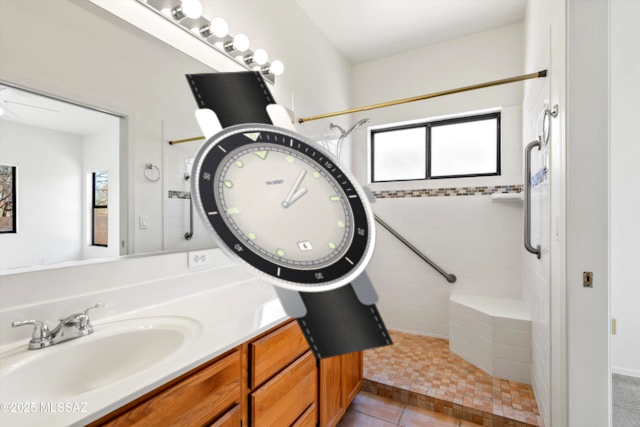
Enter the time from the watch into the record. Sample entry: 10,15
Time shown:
2,08
